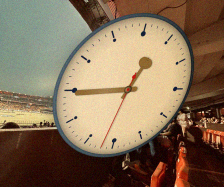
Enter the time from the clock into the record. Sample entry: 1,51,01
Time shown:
12,44,32
